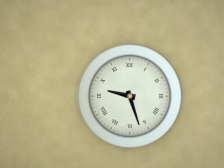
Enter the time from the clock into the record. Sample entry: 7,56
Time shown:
9,27
